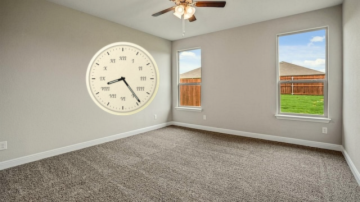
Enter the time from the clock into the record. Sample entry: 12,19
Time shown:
8,24
